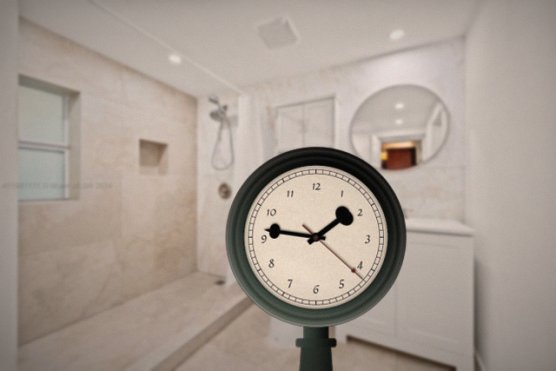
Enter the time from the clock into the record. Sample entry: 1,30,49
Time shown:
1,46,22
